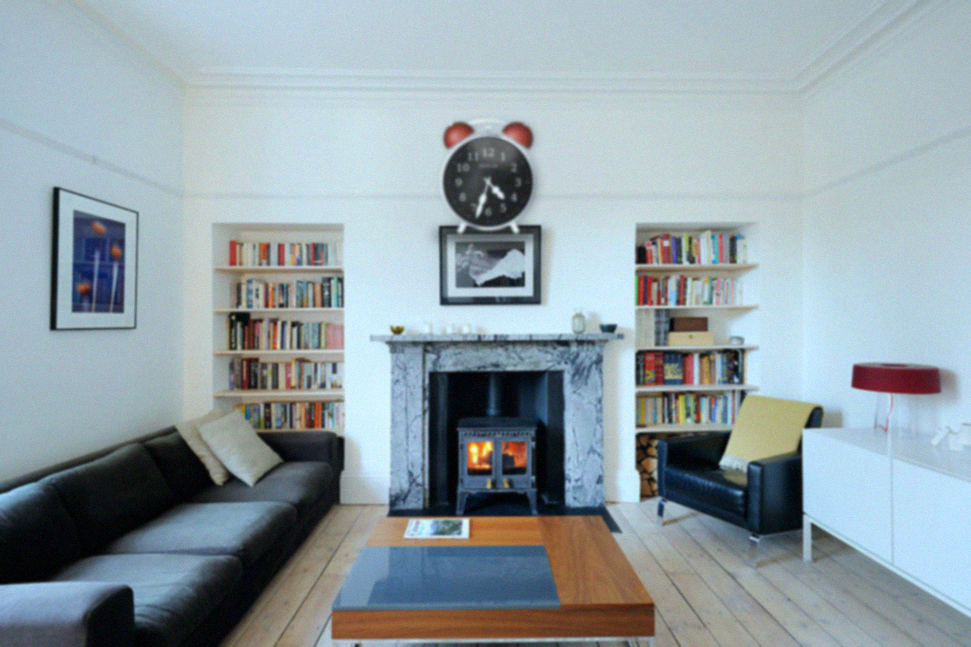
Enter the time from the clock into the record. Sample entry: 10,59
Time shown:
4,33
